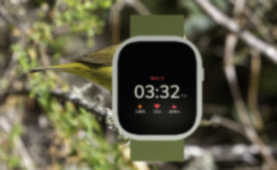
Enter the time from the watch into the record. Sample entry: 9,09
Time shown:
3,32
